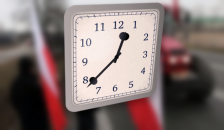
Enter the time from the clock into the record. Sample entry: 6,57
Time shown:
12,38
